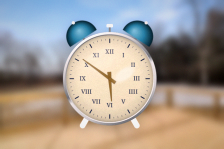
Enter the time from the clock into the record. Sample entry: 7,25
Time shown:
5,51
